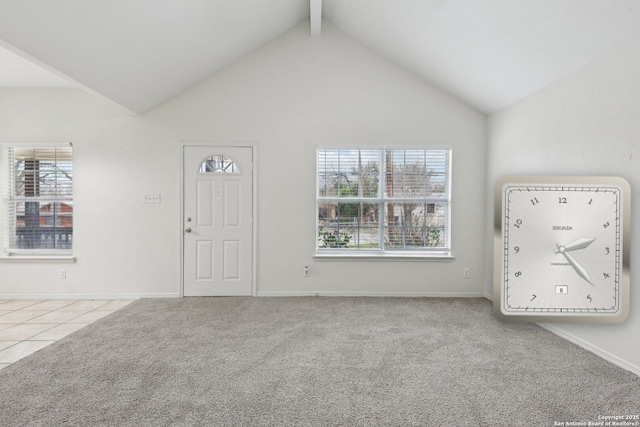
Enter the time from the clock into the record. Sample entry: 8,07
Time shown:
2,23
